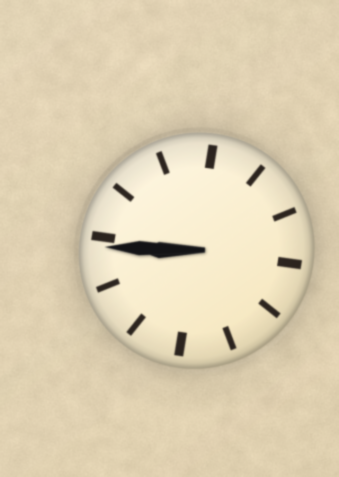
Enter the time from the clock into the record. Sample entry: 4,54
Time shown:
8,44
